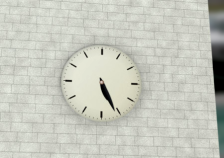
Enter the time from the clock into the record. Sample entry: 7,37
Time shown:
5,26
